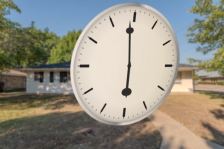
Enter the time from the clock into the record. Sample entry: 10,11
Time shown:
5,59
